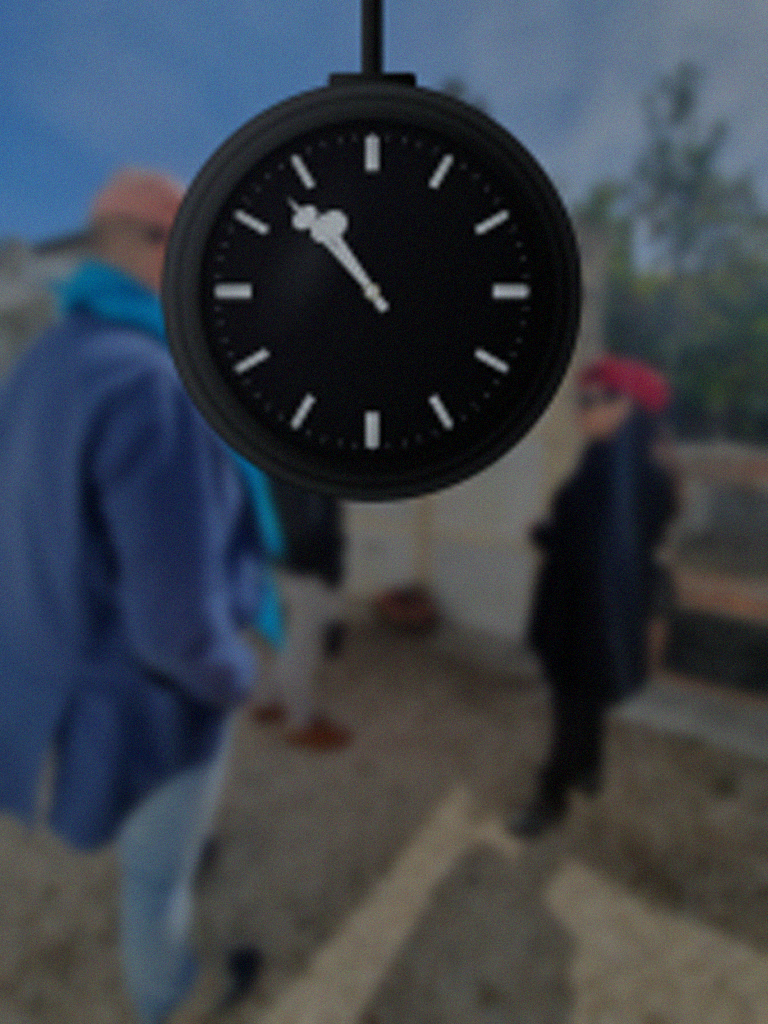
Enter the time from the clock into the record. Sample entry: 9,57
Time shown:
10,53
